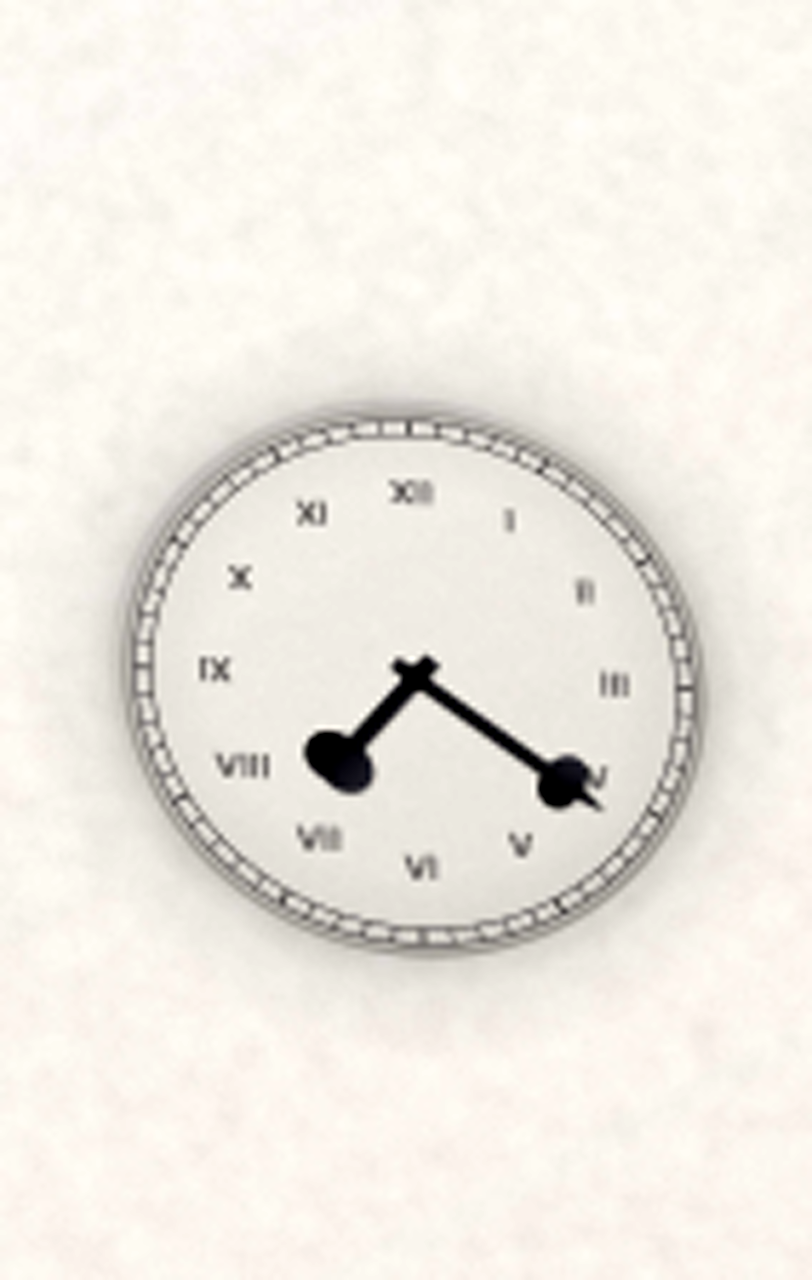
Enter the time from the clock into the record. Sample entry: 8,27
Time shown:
7,21
